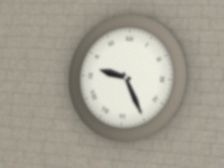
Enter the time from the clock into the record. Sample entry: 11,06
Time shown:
9,25
